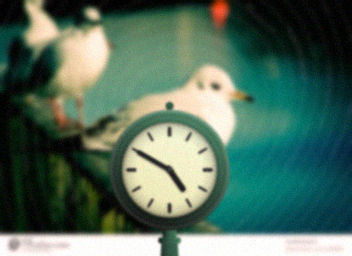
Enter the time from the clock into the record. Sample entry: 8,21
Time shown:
4,50
